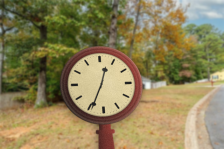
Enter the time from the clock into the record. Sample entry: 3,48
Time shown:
12,34
